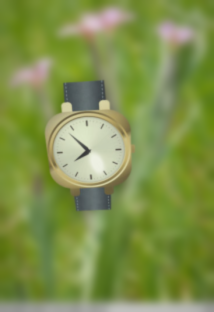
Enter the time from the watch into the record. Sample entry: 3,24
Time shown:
7,53
